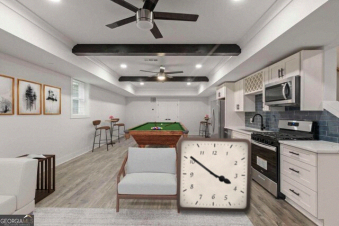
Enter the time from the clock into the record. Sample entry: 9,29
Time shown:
3,51
